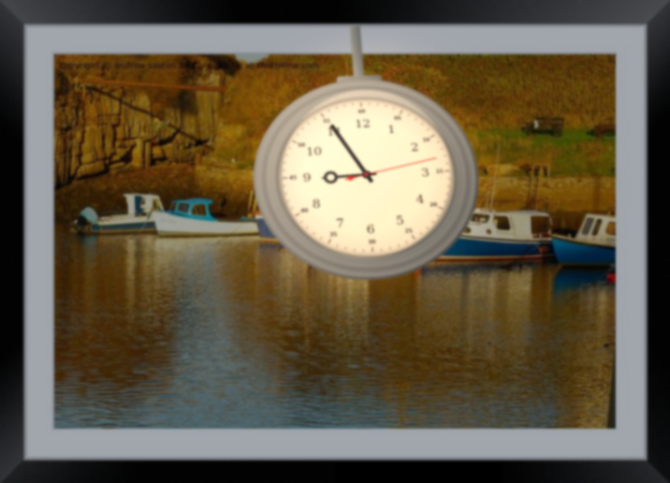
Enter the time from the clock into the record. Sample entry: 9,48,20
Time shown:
8,55,13
